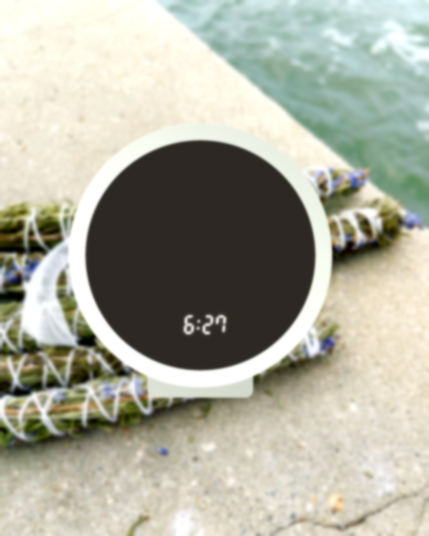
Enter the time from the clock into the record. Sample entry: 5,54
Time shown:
6,27
